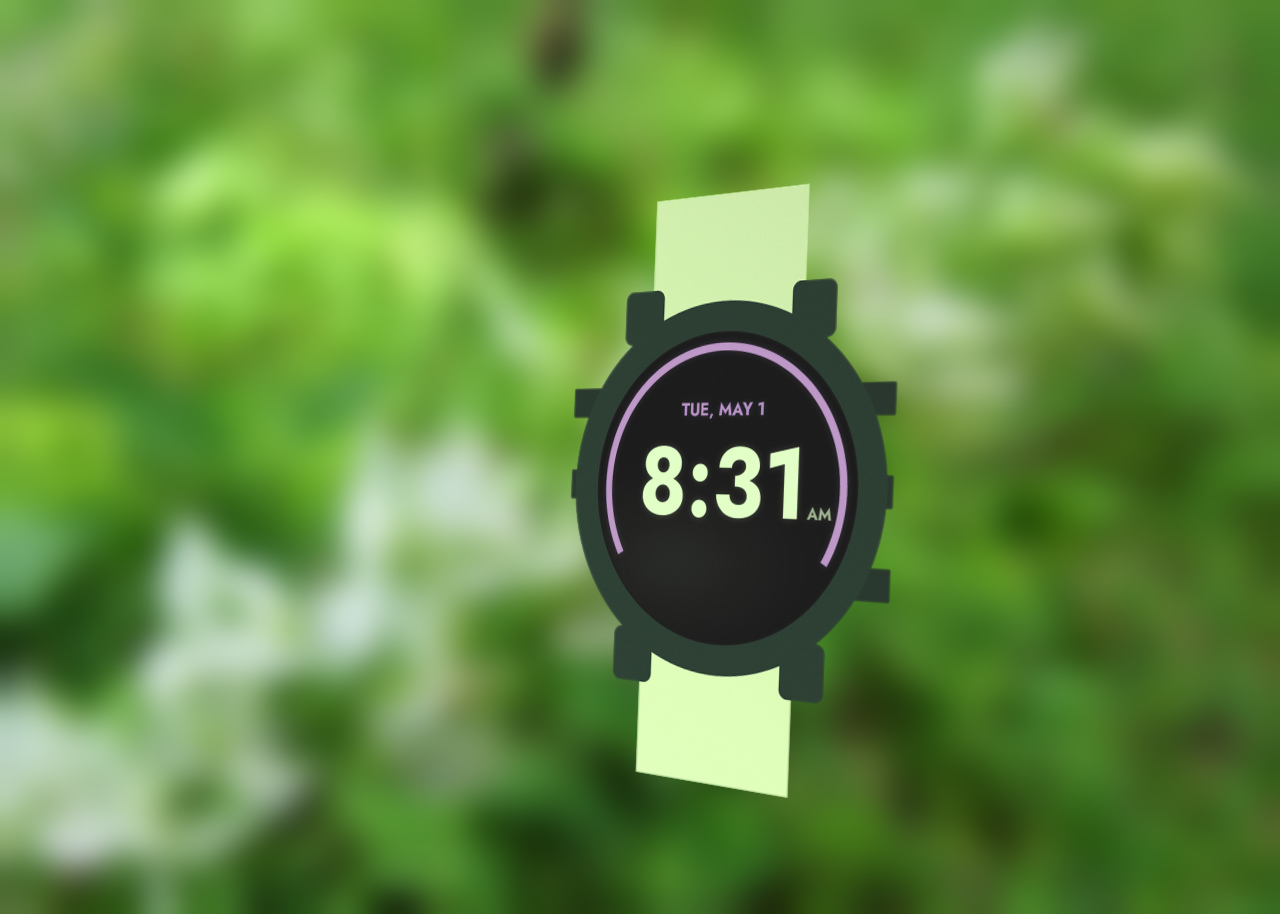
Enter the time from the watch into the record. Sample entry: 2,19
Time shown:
8,31
